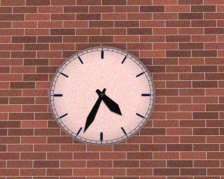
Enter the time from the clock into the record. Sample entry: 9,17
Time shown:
4,34
